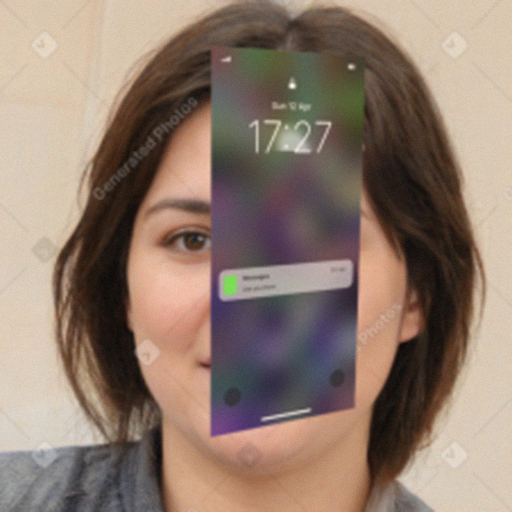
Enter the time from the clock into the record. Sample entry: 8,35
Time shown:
17,27
